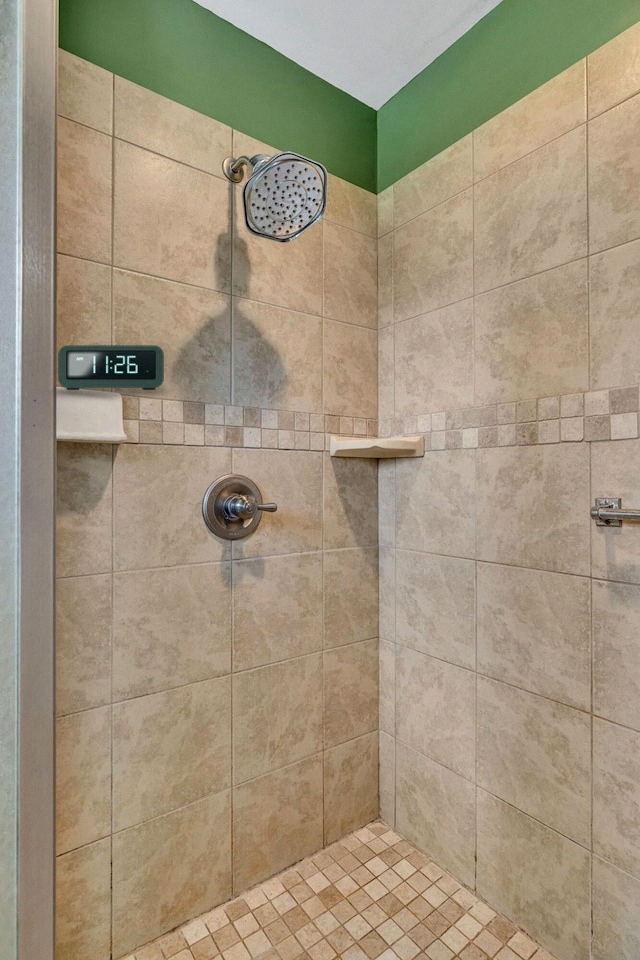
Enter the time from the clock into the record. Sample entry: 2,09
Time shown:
11,26
